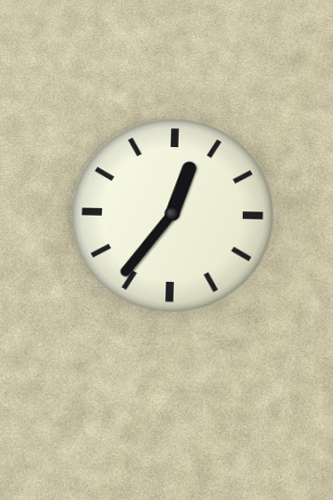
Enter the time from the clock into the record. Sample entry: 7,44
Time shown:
12,36
